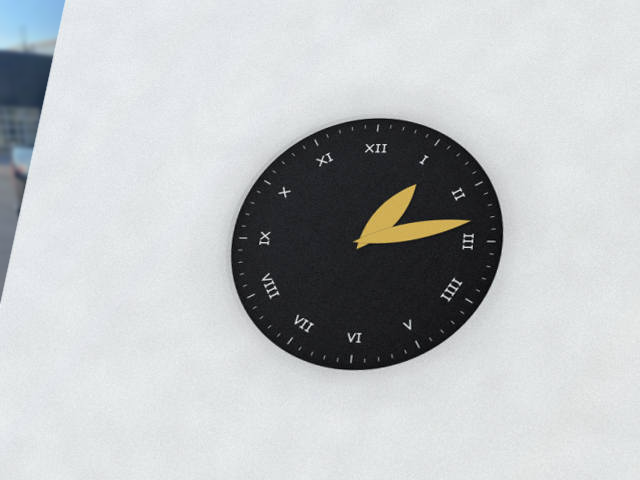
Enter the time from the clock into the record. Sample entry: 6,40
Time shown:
1,13
